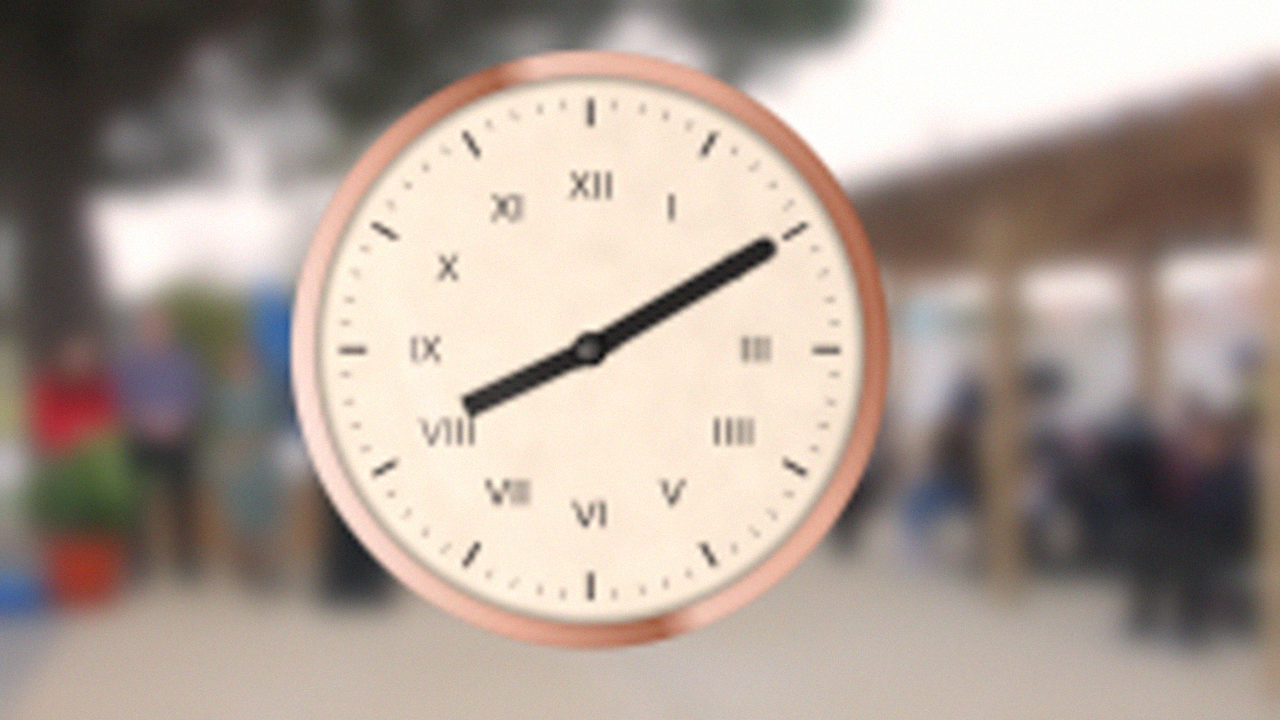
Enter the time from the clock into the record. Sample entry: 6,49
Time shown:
8,10
